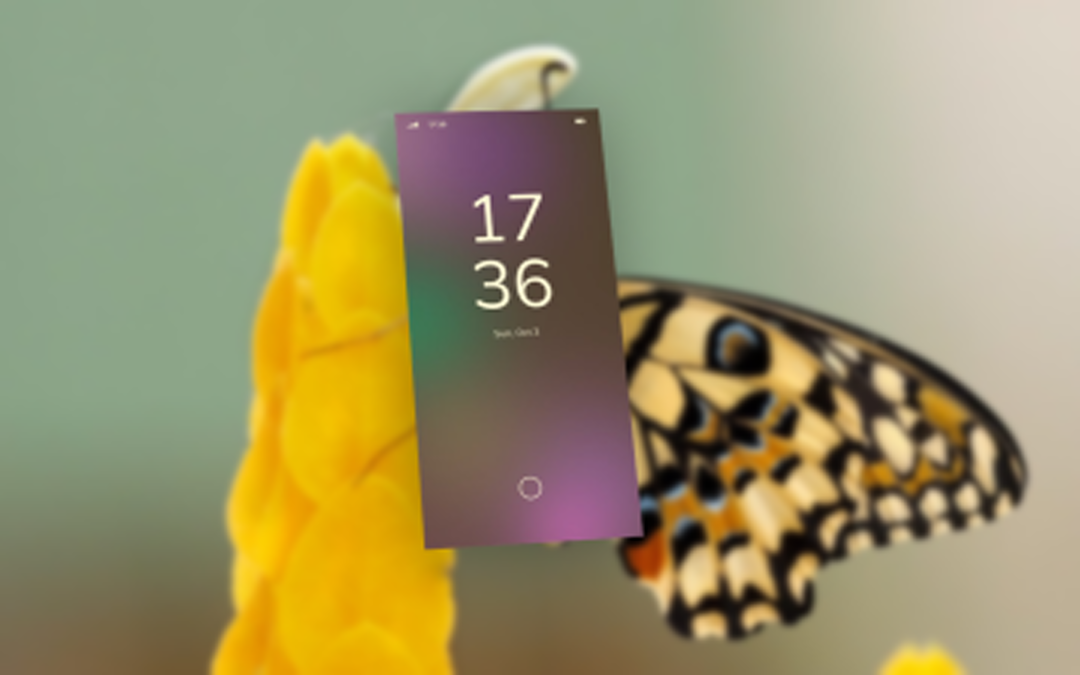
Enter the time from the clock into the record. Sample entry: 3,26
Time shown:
17,36
